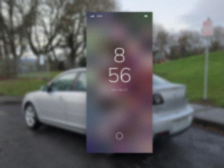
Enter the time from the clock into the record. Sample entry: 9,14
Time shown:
8,56
